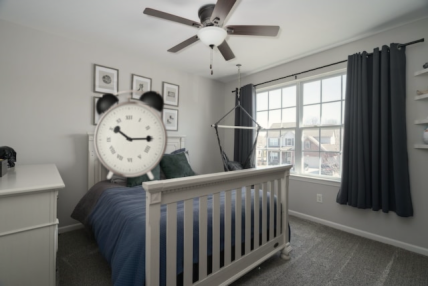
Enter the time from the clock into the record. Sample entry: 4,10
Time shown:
10,15
